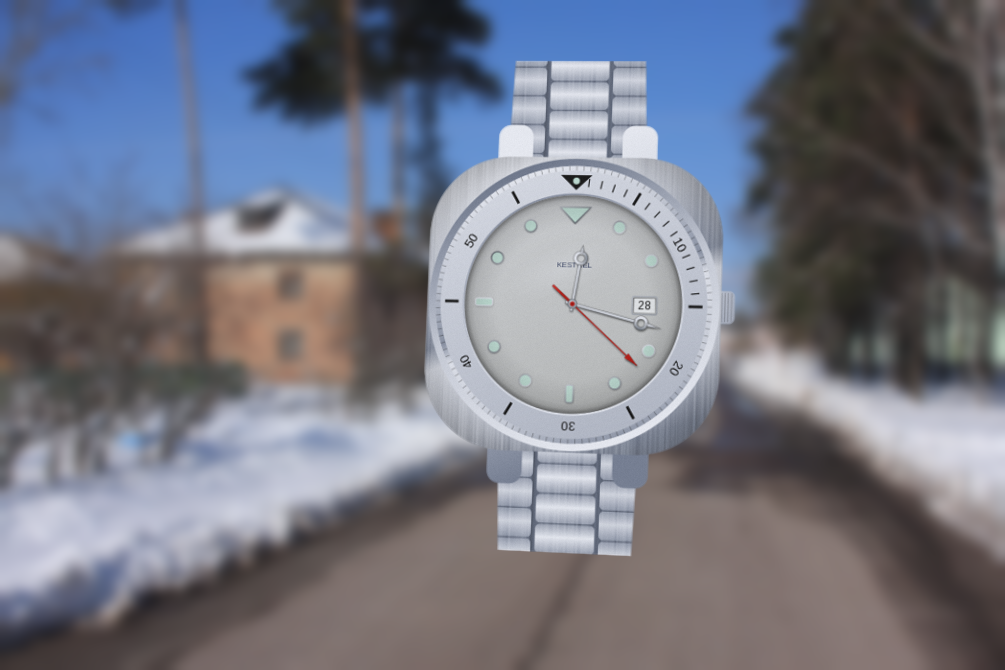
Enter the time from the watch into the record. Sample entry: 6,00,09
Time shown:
12,17,22
